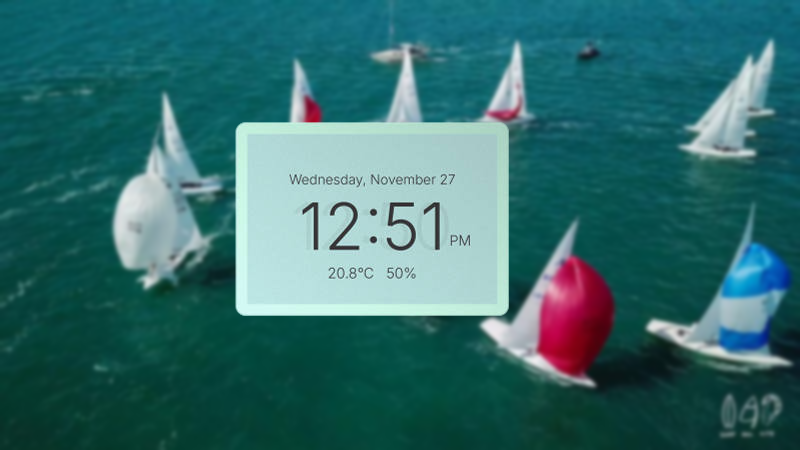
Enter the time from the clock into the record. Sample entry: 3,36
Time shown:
12,51
